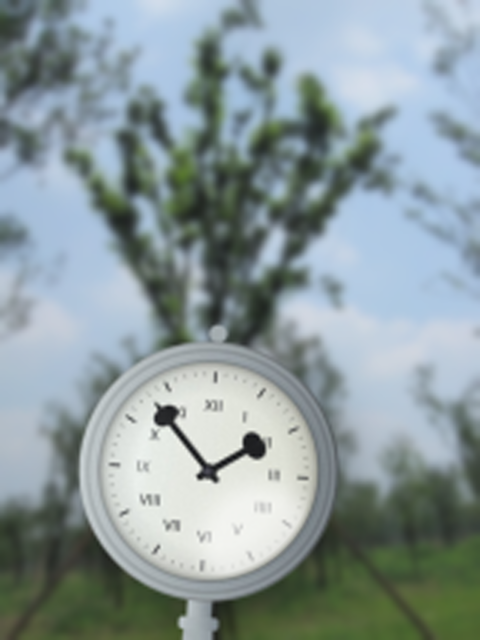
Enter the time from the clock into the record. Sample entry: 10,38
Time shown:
1,53
